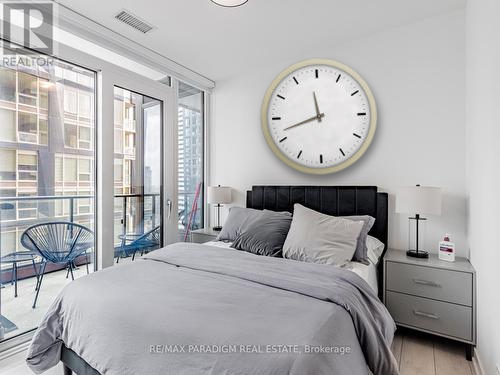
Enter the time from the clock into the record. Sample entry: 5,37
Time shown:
11,42
